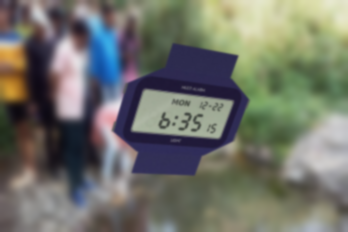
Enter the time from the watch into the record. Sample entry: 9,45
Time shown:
6,35
